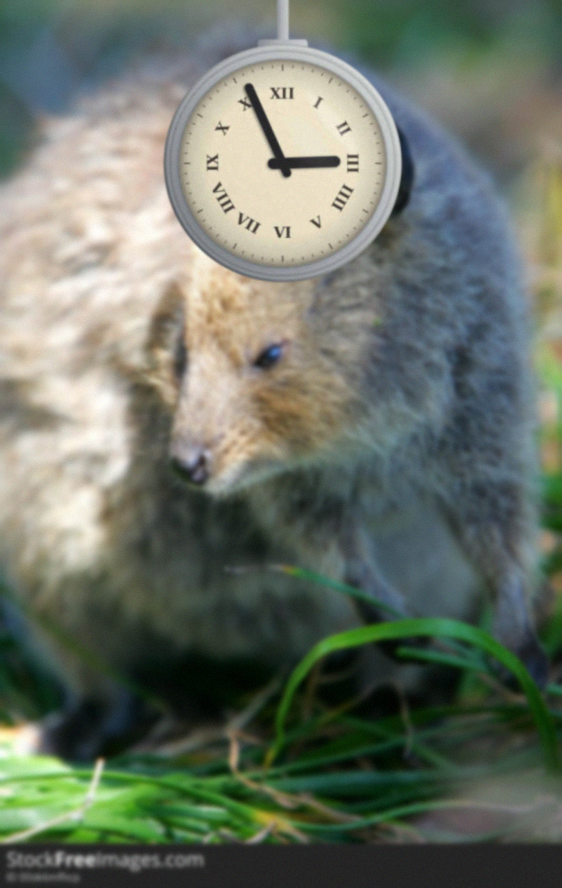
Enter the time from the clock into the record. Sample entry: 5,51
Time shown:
2,56
